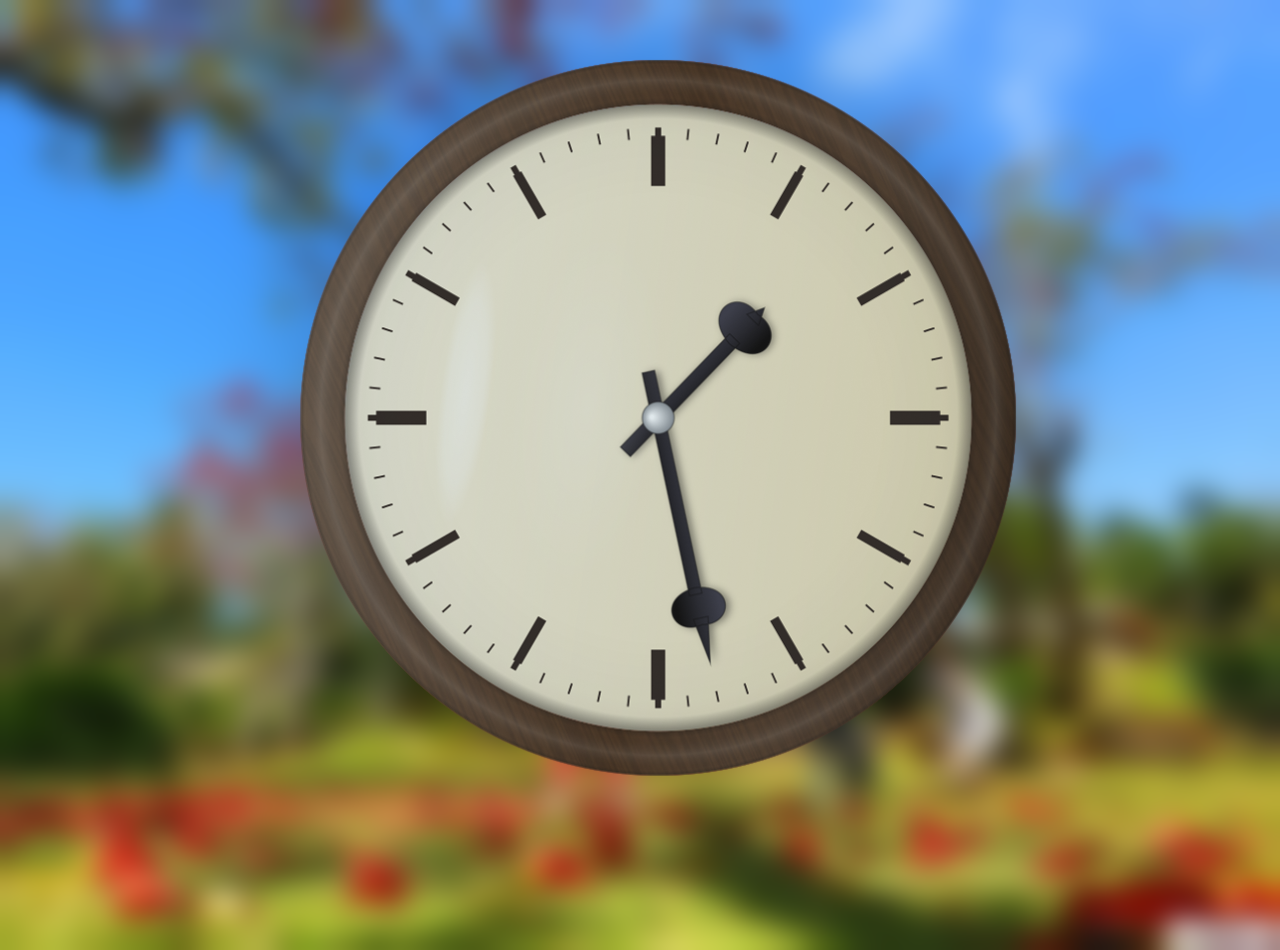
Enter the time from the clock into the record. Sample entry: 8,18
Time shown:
1,28
